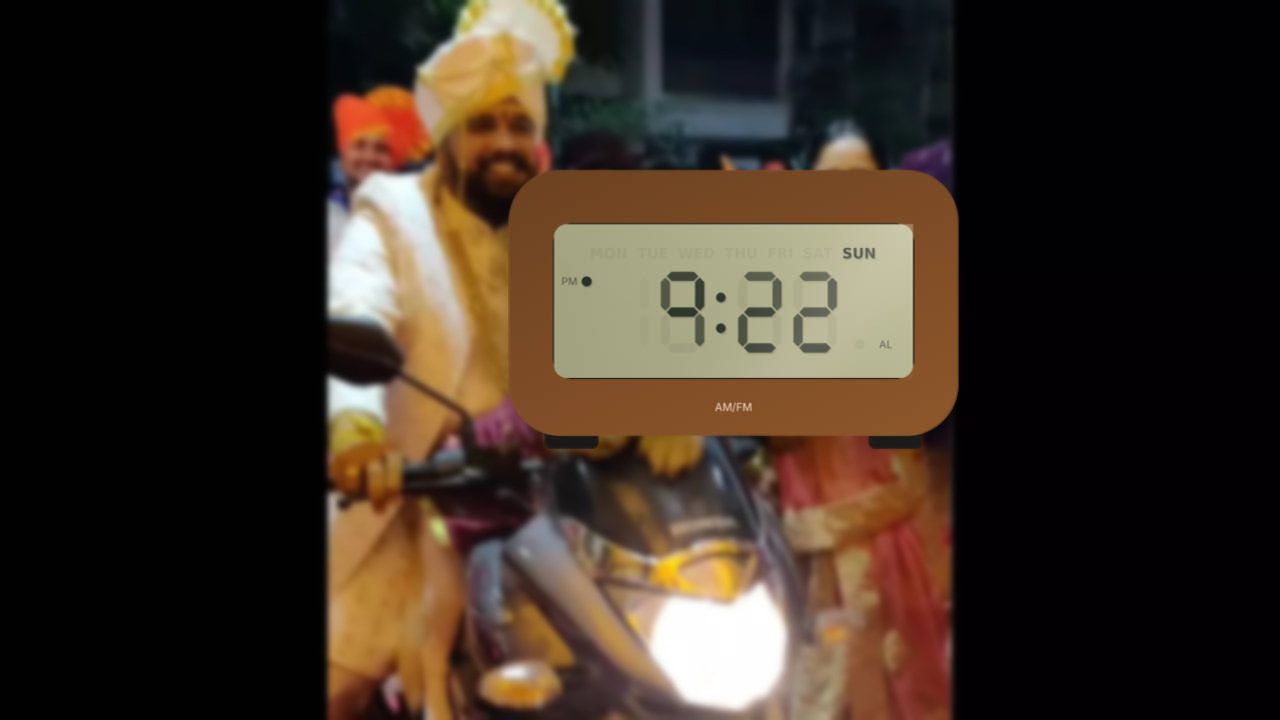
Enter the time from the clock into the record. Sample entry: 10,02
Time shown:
9,22
